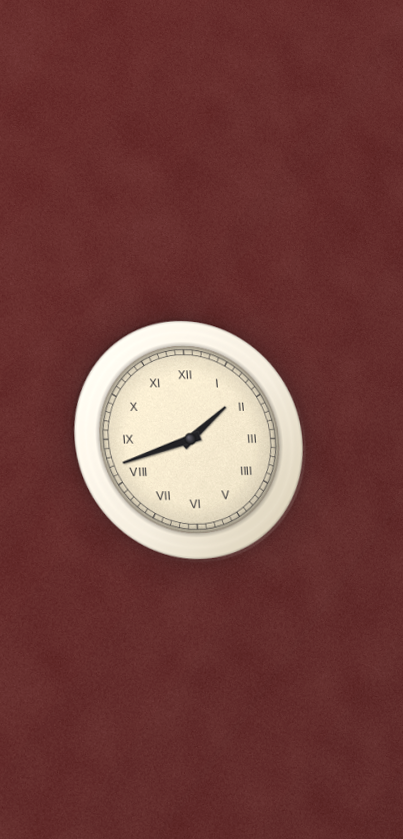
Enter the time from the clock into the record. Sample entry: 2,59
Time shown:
1,42
